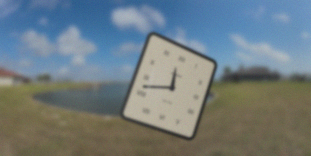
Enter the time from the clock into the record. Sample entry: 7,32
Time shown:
11,42
